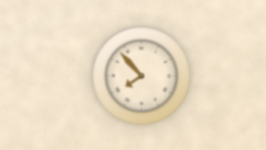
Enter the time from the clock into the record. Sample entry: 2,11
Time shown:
7,53
